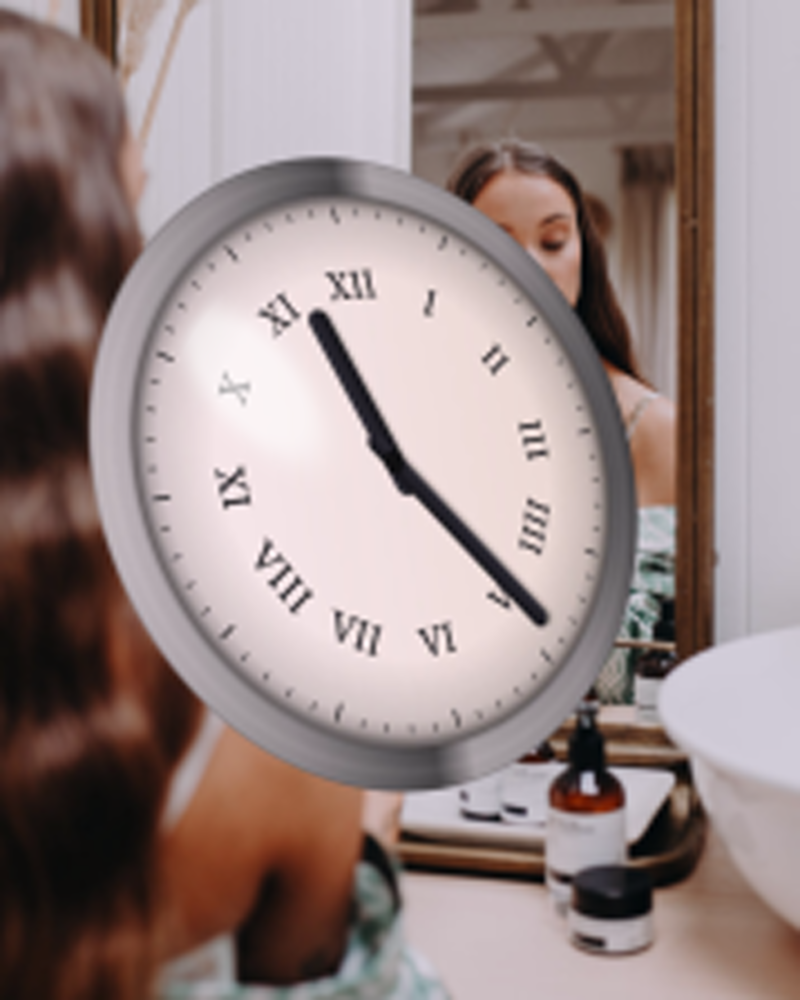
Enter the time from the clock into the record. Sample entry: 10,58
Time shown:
11,24
